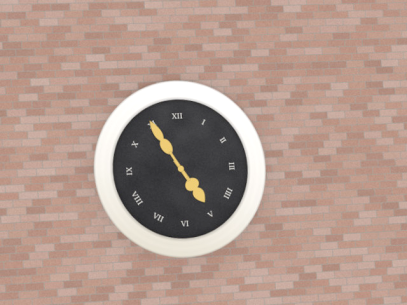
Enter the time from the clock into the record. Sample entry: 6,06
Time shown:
4,55
